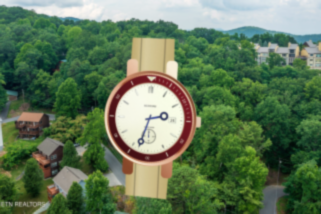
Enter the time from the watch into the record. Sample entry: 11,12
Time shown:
2,33
